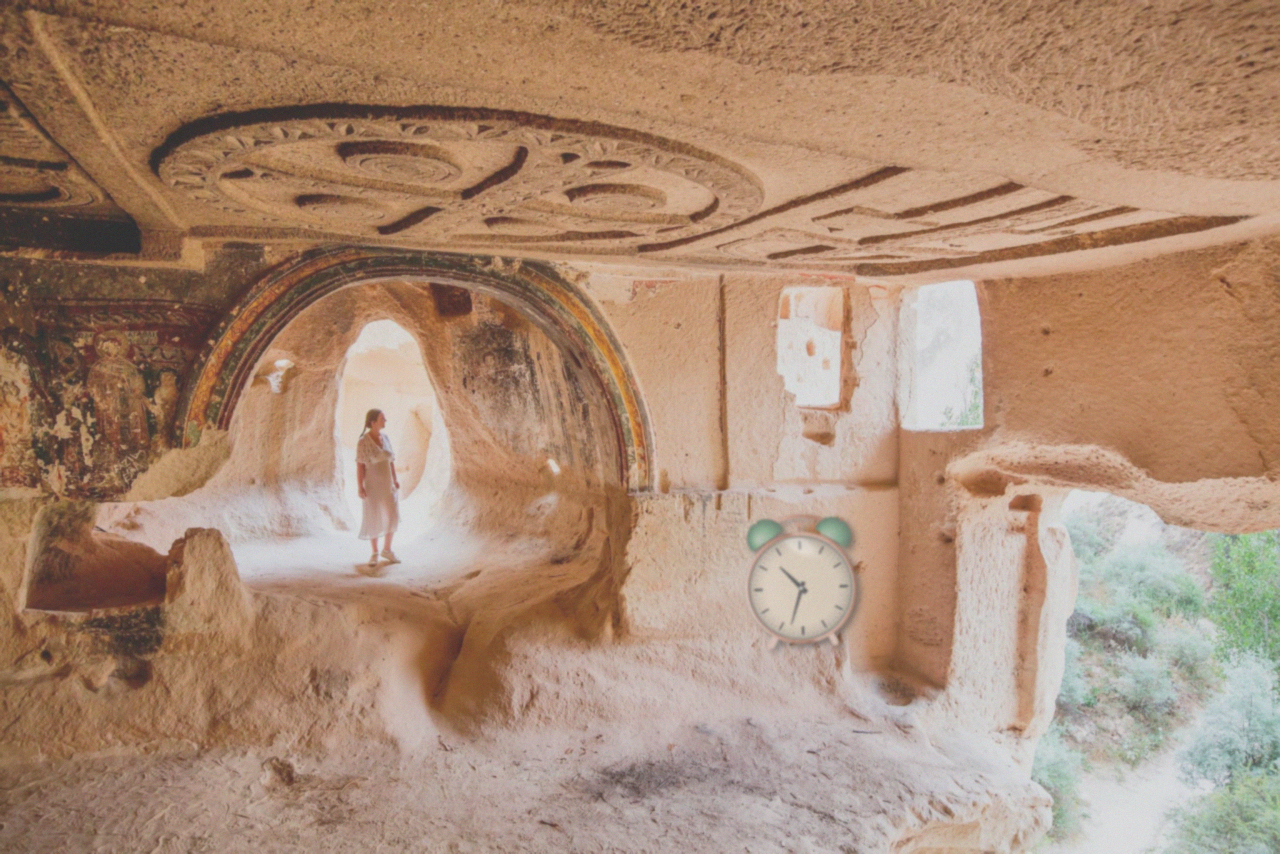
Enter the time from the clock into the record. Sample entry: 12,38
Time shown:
10,33
